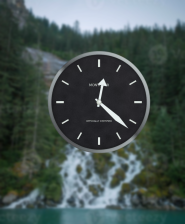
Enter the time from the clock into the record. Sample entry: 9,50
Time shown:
12,22
